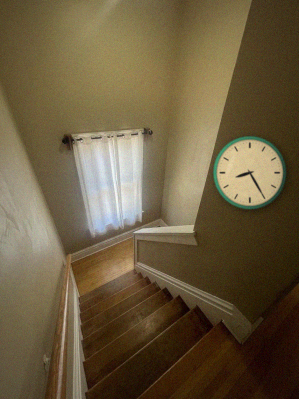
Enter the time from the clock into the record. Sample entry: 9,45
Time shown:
8,25
